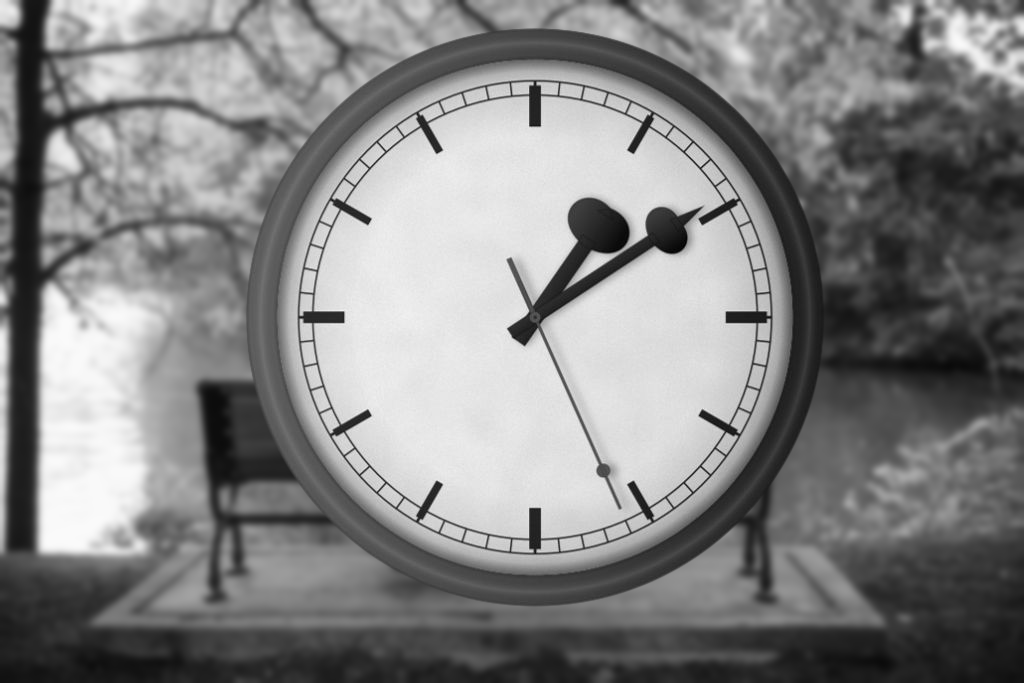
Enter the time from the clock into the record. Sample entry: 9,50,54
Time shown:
1,09,26
